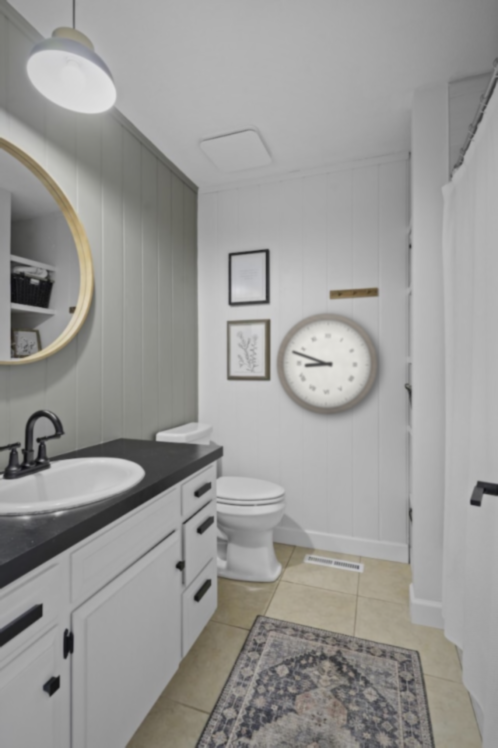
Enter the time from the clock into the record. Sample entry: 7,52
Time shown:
8,48
